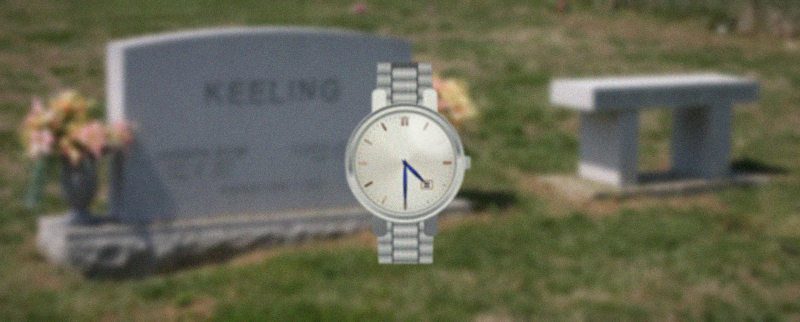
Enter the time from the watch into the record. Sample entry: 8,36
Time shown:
4,30
